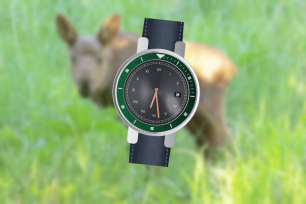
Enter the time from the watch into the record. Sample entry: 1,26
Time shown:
6,28
